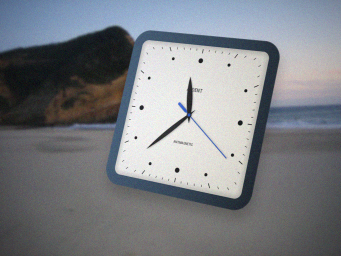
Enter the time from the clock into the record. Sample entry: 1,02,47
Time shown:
11,37,21
